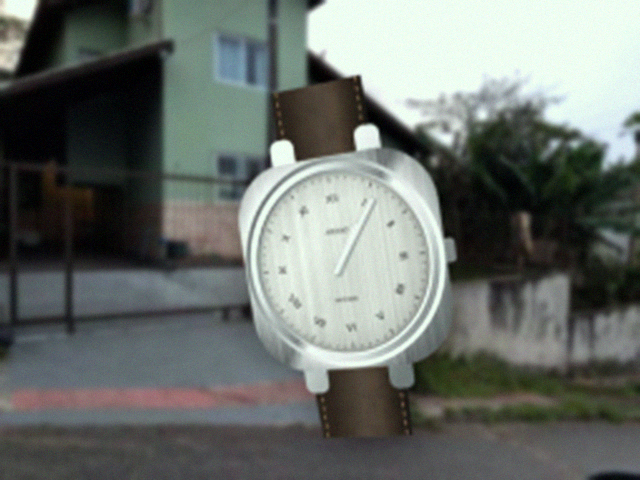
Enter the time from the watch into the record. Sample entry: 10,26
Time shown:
1,06
